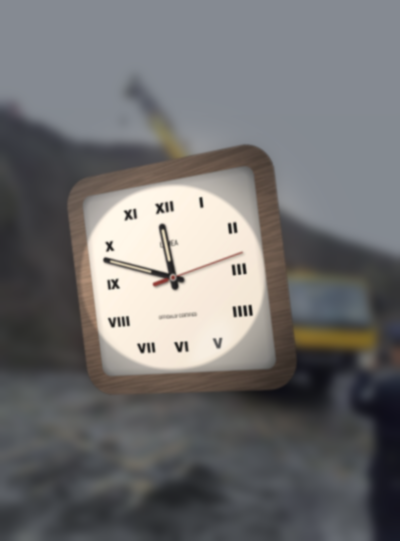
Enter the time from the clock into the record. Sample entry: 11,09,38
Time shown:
11,48,13
